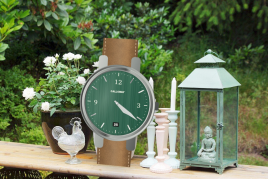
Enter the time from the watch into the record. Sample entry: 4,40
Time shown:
4,21
